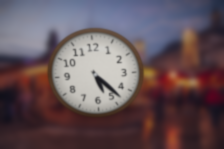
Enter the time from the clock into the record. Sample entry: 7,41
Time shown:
5,23
